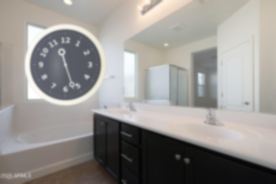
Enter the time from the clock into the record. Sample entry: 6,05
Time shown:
11,27
